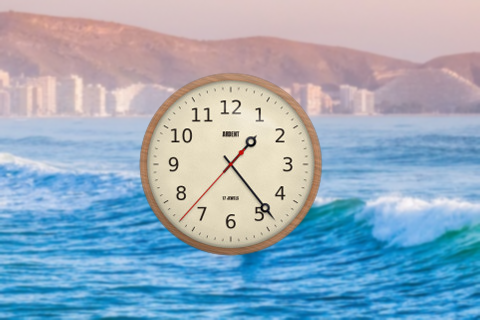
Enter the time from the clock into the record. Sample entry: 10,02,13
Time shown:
1,23,37
